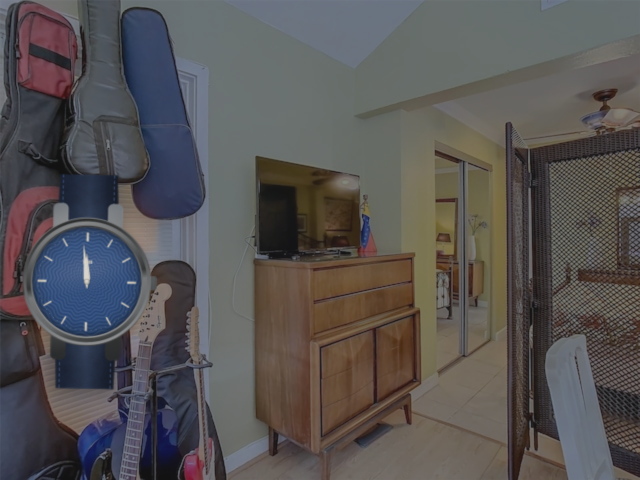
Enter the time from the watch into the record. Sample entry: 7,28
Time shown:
11,59
